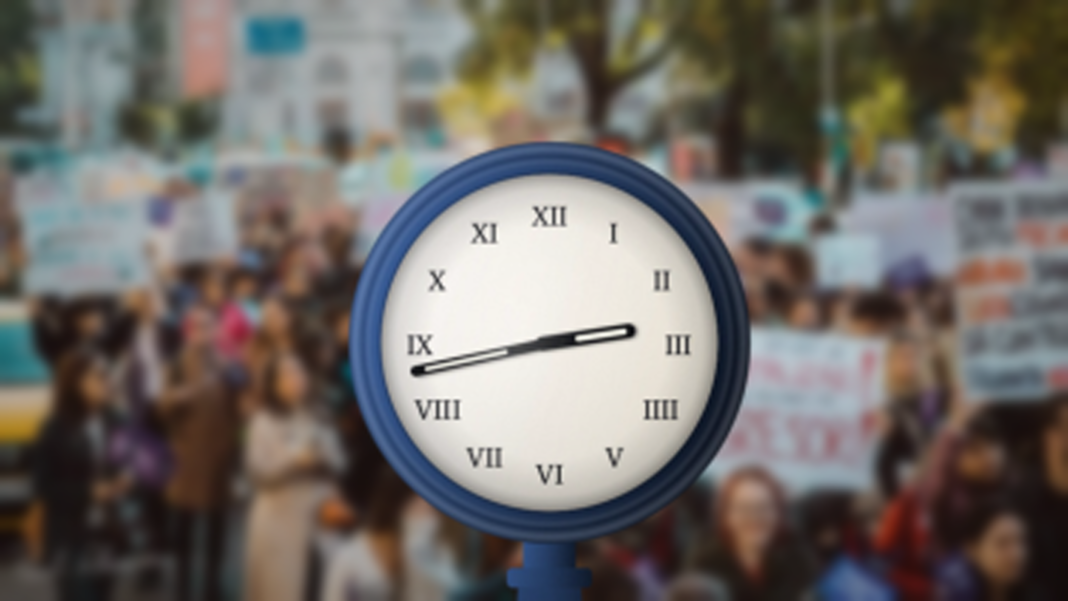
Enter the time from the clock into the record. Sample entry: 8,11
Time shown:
2,43
